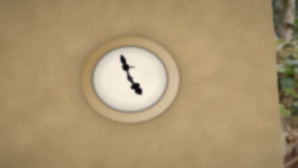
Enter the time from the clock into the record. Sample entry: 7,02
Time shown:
4,57
